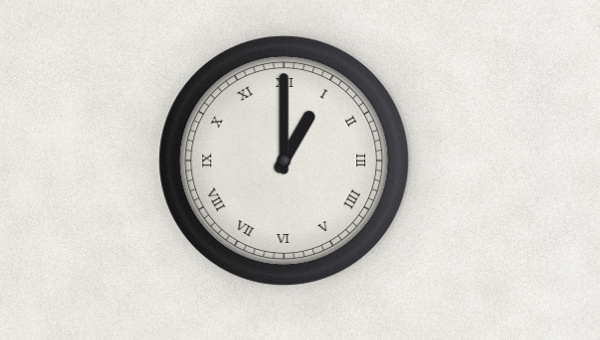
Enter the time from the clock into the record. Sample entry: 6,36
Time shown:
1,00
